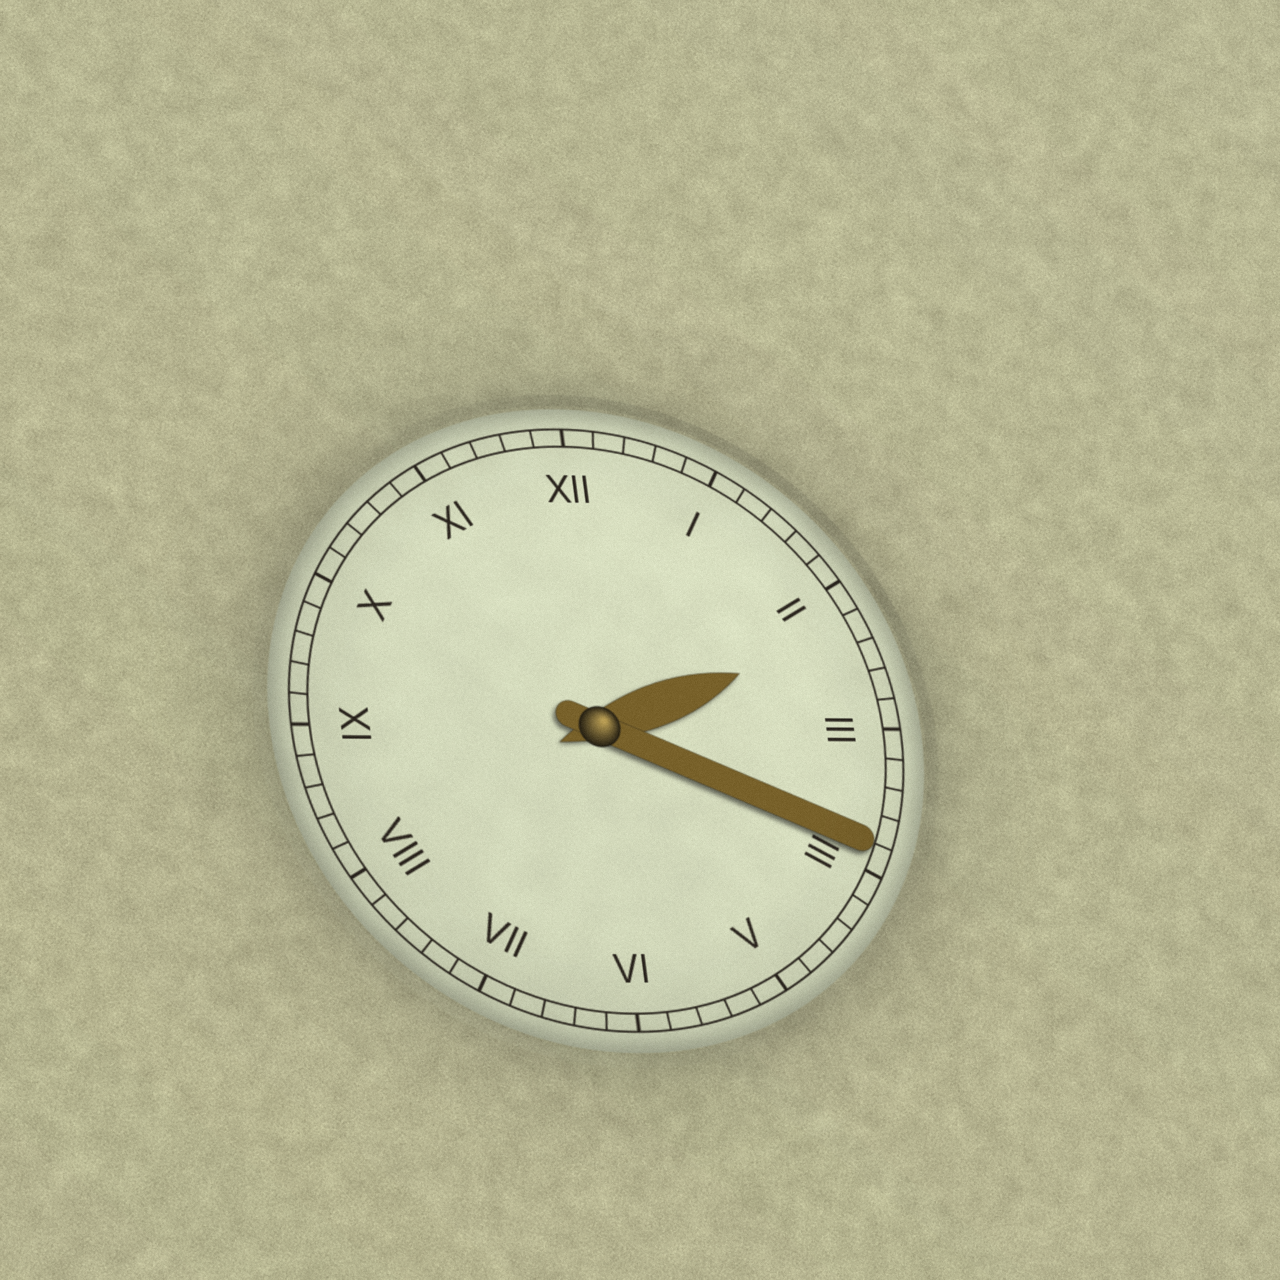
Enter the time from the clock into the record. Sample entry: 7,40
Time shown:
2,19
